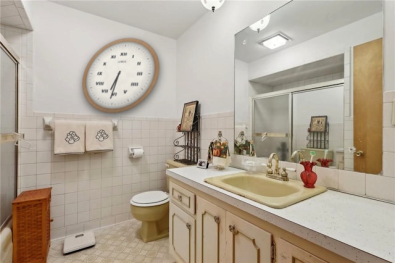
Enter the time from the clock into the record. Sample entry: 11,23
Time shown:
6,31
